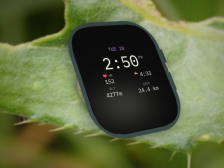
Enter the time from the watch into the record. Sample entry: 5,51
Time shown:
2,50
